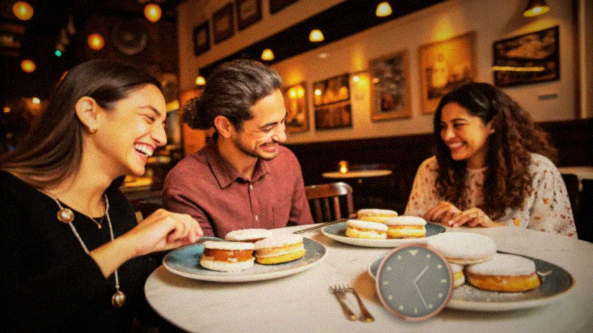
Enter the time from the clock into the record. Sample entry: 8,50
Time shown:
1,26
